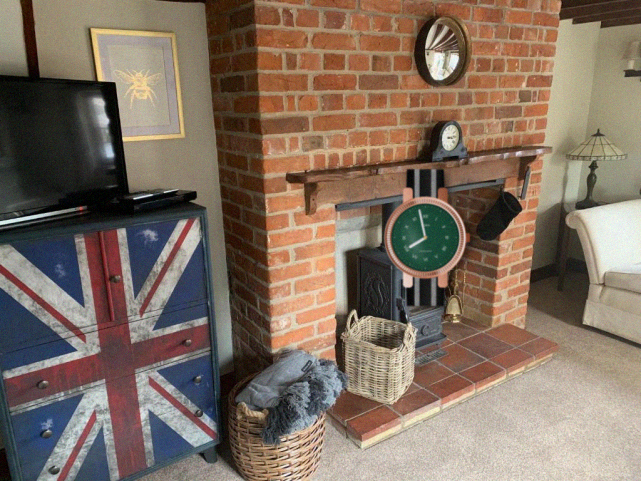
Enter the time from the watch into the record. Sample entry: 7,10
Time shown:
7,58
